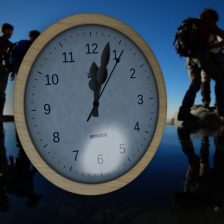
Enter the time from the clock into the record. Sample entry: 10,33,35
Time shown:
12,03,06
